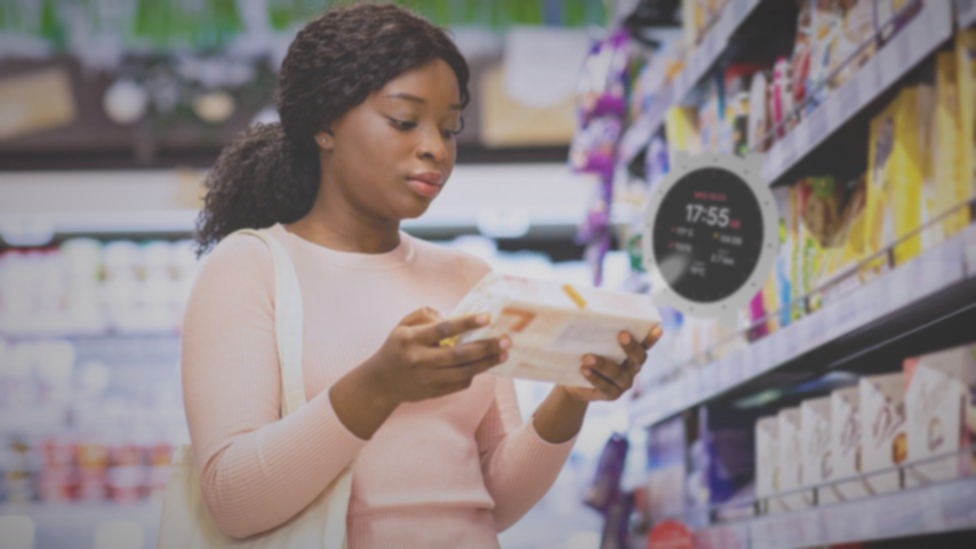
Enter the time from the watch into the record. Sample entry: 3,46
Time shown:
17,55
